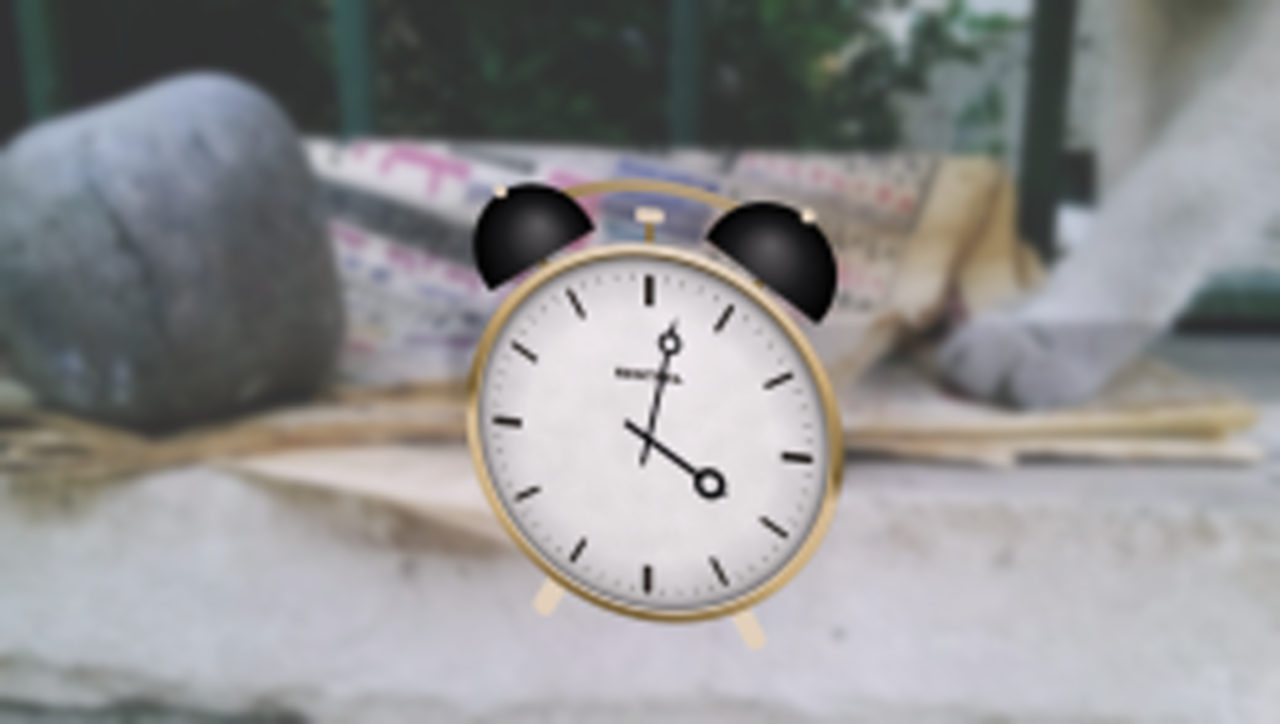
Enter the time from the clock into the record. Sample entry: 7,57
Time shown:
4,02
